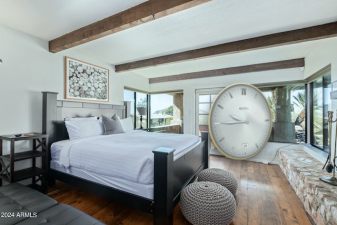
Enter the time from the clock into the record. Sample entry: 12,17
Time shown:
9,45
